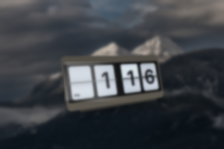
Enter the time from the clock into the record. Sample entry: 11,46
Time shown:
1,16
